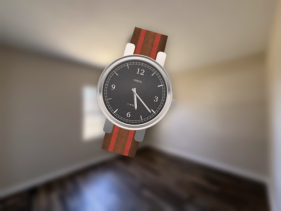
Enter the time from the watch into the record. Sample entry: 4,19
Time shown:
5,21
